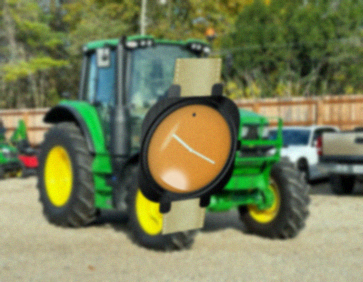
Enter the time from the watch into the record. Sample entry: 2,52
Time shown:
10,20
